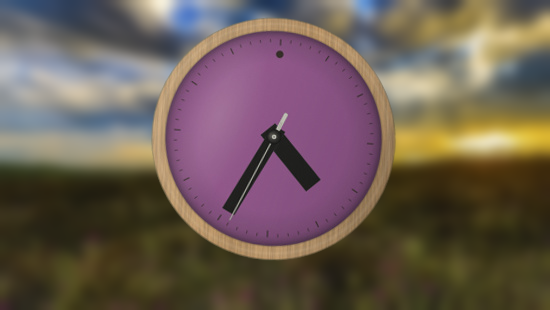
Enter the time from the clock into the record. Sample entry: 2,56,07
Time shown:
4,34,34
